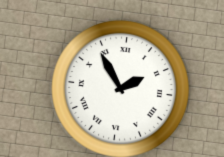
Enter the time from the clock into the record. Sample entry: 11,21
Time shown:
1,54
